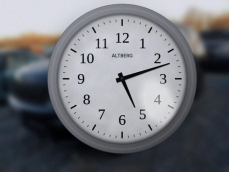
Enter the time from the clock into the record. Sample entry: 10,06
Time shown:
5,12
